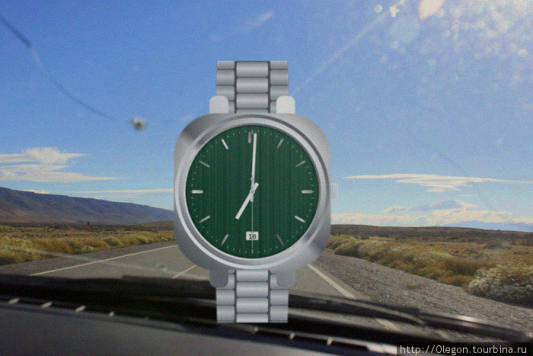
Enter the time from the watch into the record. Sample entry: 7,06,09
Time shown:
7,00,30
